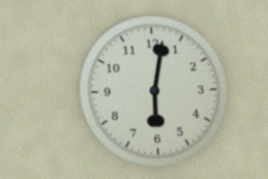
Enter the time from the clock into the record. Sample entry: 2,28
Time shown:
6,02
